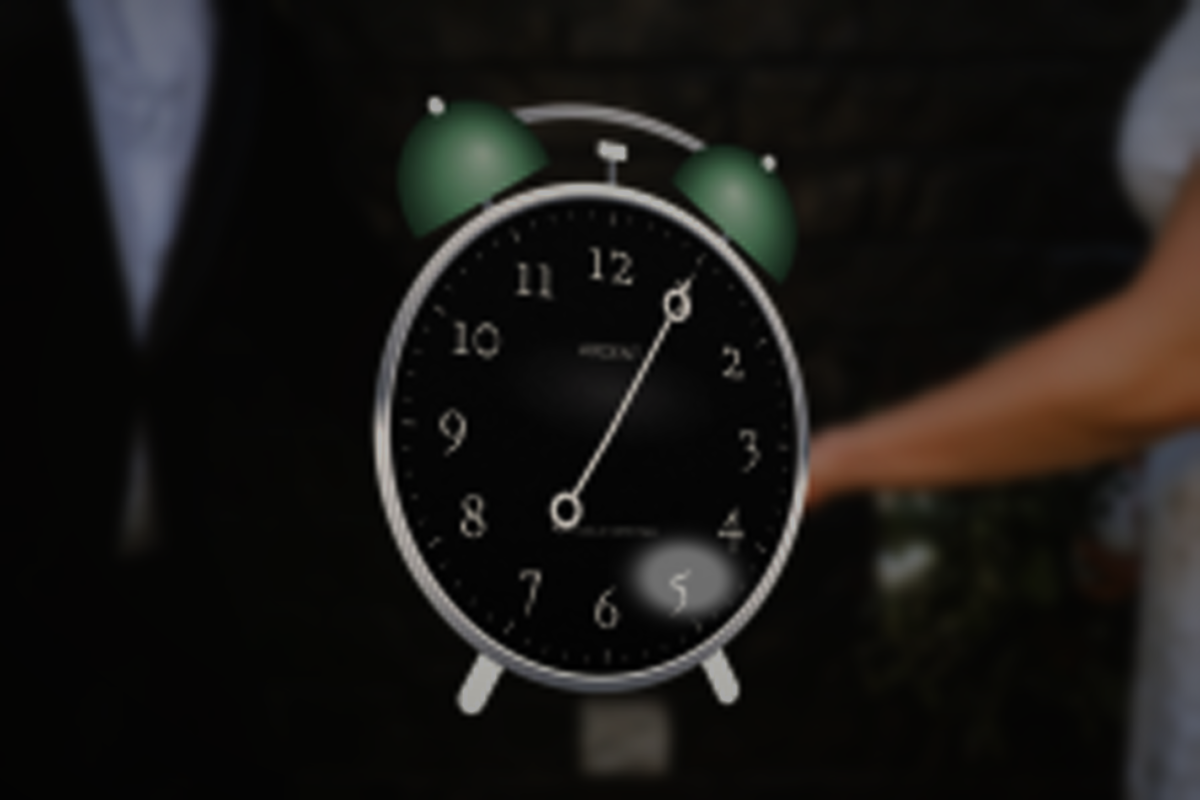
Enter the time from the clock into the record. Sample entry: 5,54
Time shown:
7,05
